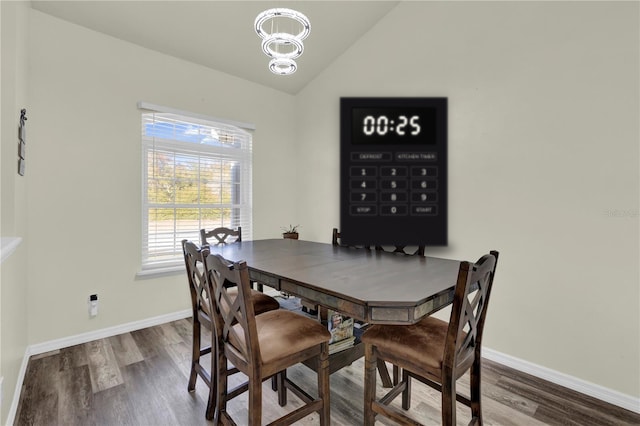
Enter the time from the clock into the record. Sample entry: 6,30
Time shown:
0,25
